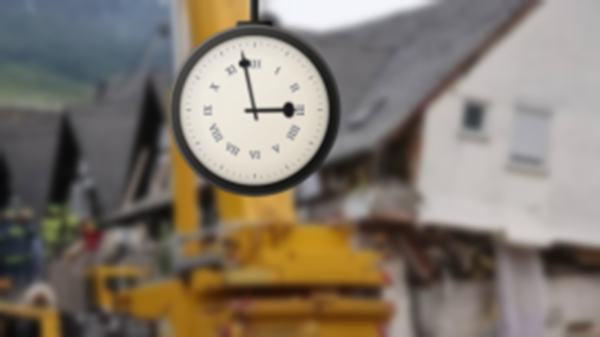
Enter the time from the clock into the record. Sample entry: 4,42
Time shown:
2,58
